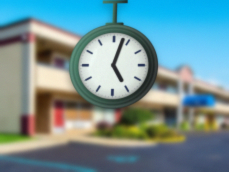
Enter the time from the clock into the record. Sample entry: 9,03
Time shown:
5,03
